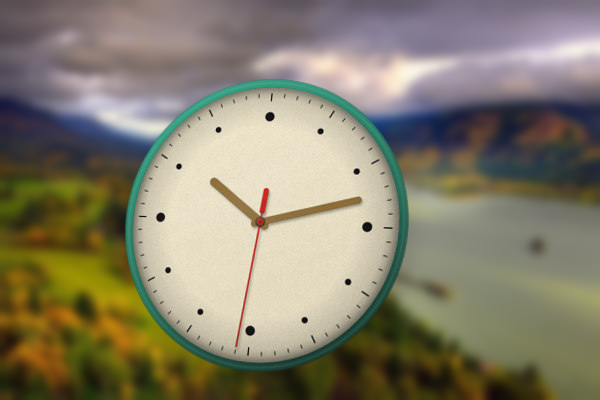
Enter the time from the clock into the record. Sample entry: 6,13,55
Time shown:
10,12,31
